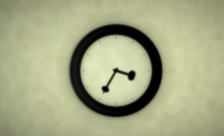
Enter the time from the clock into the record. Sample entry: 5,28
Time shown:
3,35
